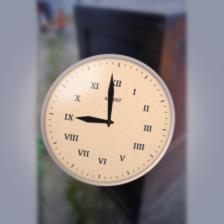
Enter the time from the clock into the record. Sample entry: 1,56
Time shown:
8,59
